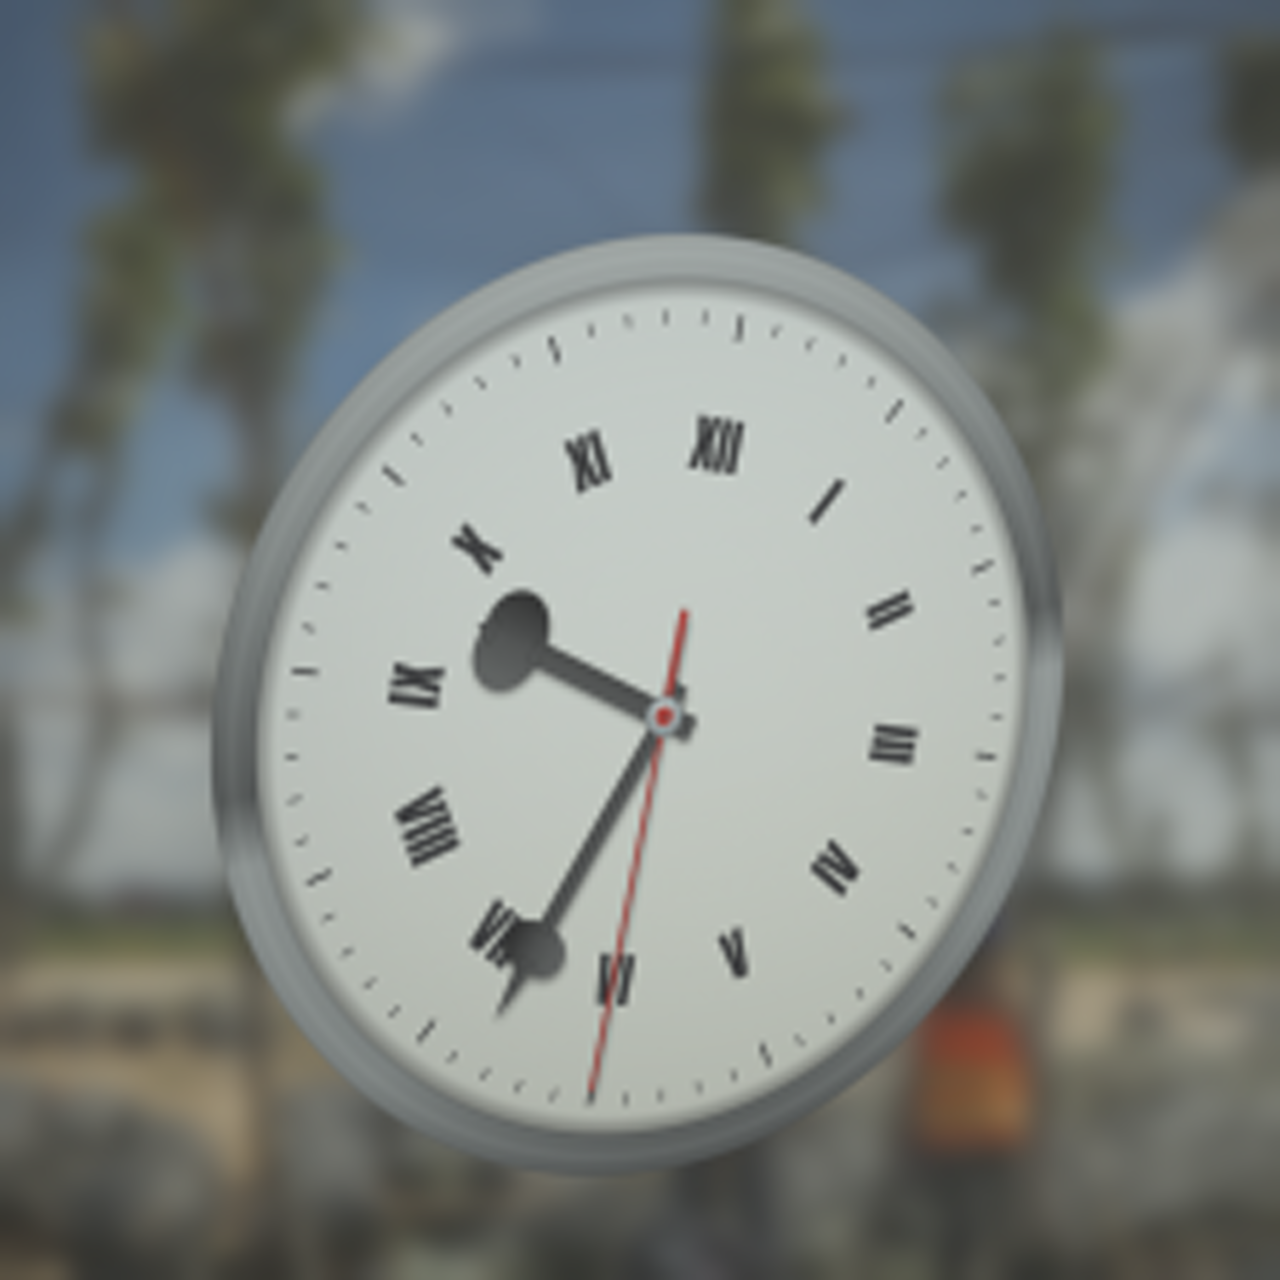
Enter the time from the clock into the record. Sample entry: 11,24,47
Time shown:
9,33,30
